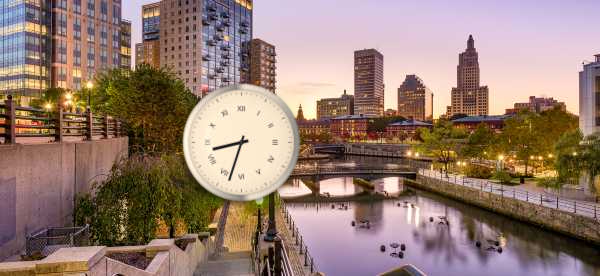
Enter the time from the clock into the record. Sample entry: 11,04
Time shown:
8,33
